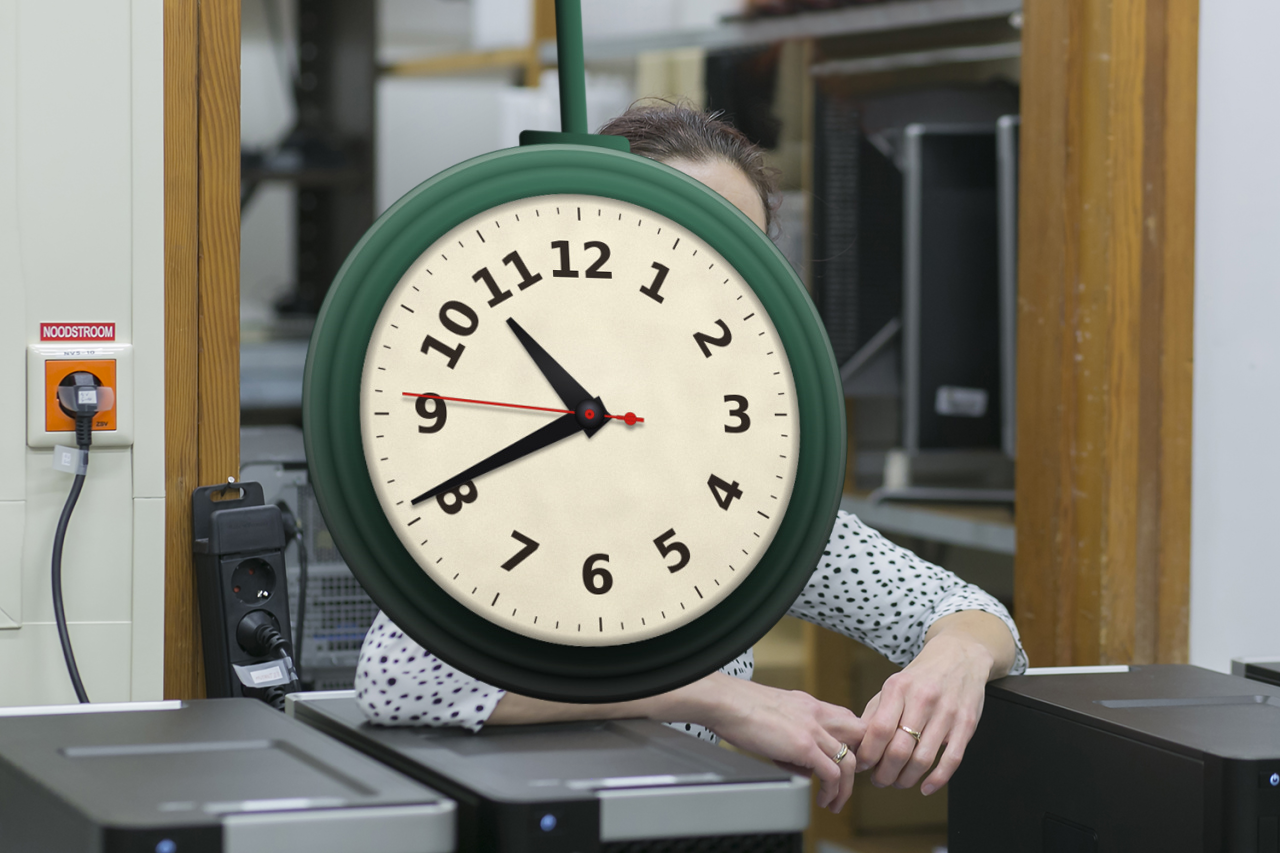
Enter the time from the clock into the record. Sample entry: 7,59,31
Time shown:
10,40,46
